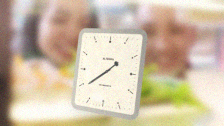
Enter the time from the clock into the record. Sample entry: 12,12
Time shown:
1,39
